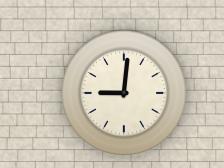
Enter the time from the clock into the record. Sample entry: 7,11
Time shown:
9,01
